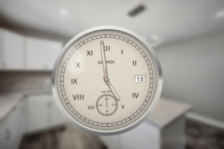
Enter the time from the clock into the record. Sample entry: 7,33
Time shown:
4,59
